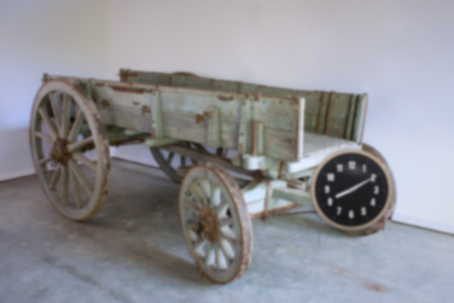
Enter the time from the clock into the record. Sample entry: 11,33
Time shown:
8,10
